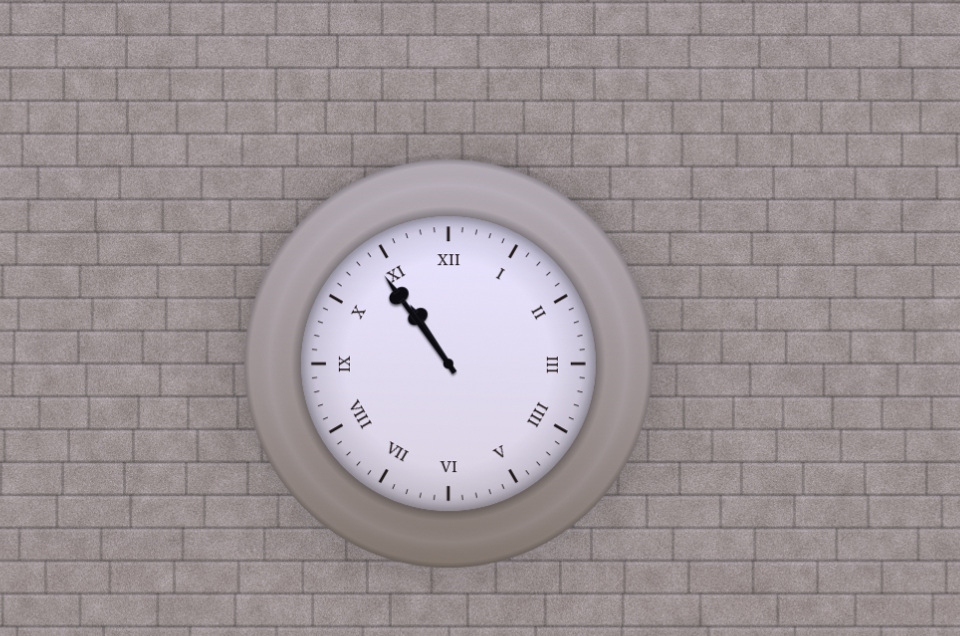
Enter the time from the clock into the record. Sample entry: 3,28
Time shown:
10,54
